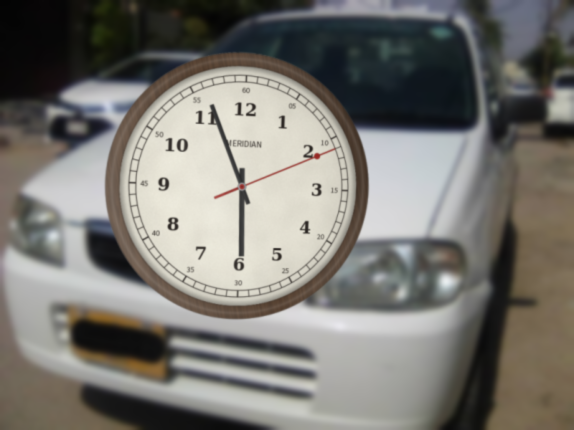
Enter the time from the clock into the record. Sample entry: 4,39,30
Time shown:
5,56,11
